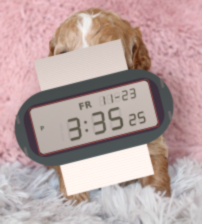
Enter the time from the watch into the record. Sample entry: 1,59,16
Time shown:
3,35,25
